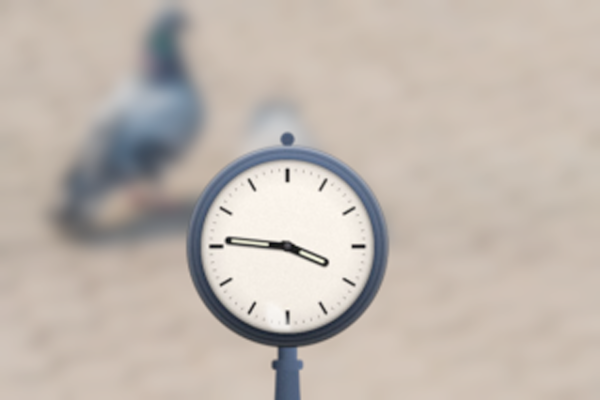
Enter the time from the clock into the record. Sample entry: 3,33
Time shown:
3,46
